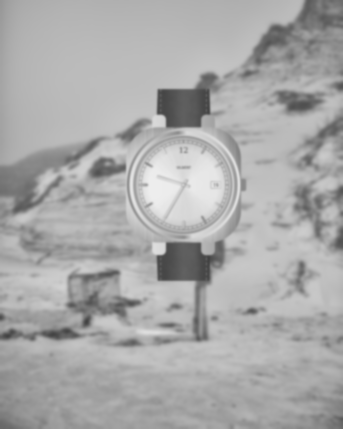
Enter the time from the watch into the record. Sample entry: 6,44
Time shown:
9,35
